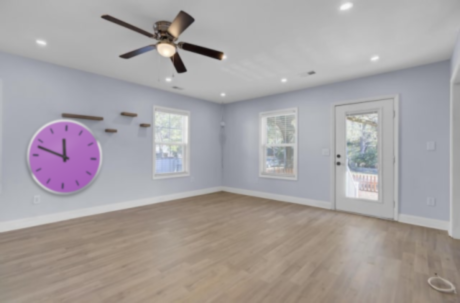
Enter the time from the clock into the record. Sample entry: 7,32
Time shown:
11,48
